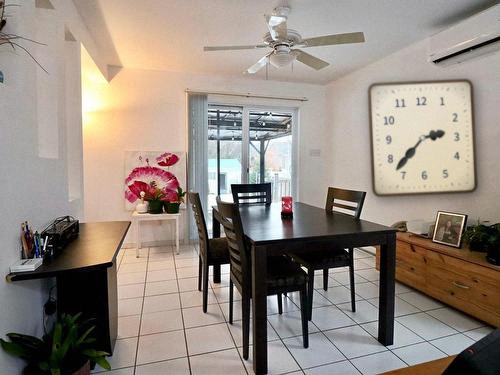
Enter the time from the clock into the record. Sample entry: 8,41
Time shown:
2,37
